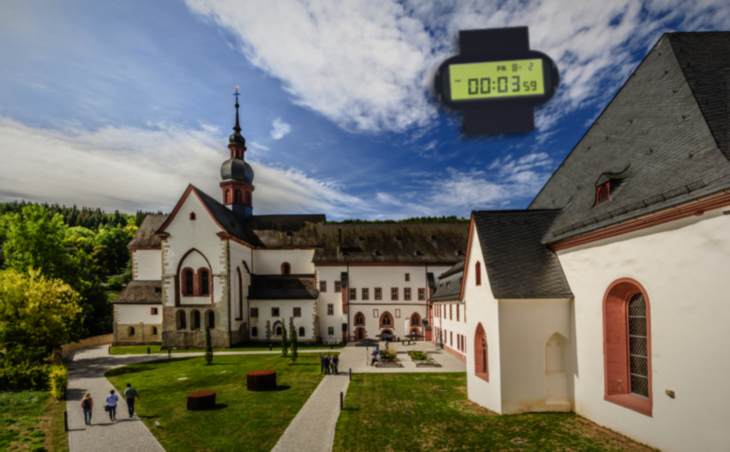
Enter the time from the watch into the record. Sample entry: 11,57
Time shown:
0,03
